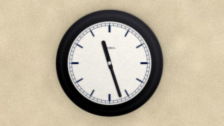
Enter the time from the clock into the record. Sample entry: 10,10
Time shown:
11,27
